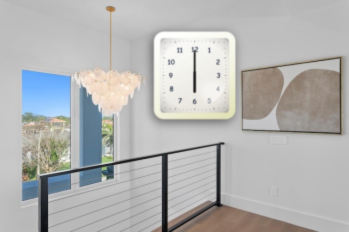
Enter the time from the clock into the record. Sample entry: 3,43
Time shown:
6,00
